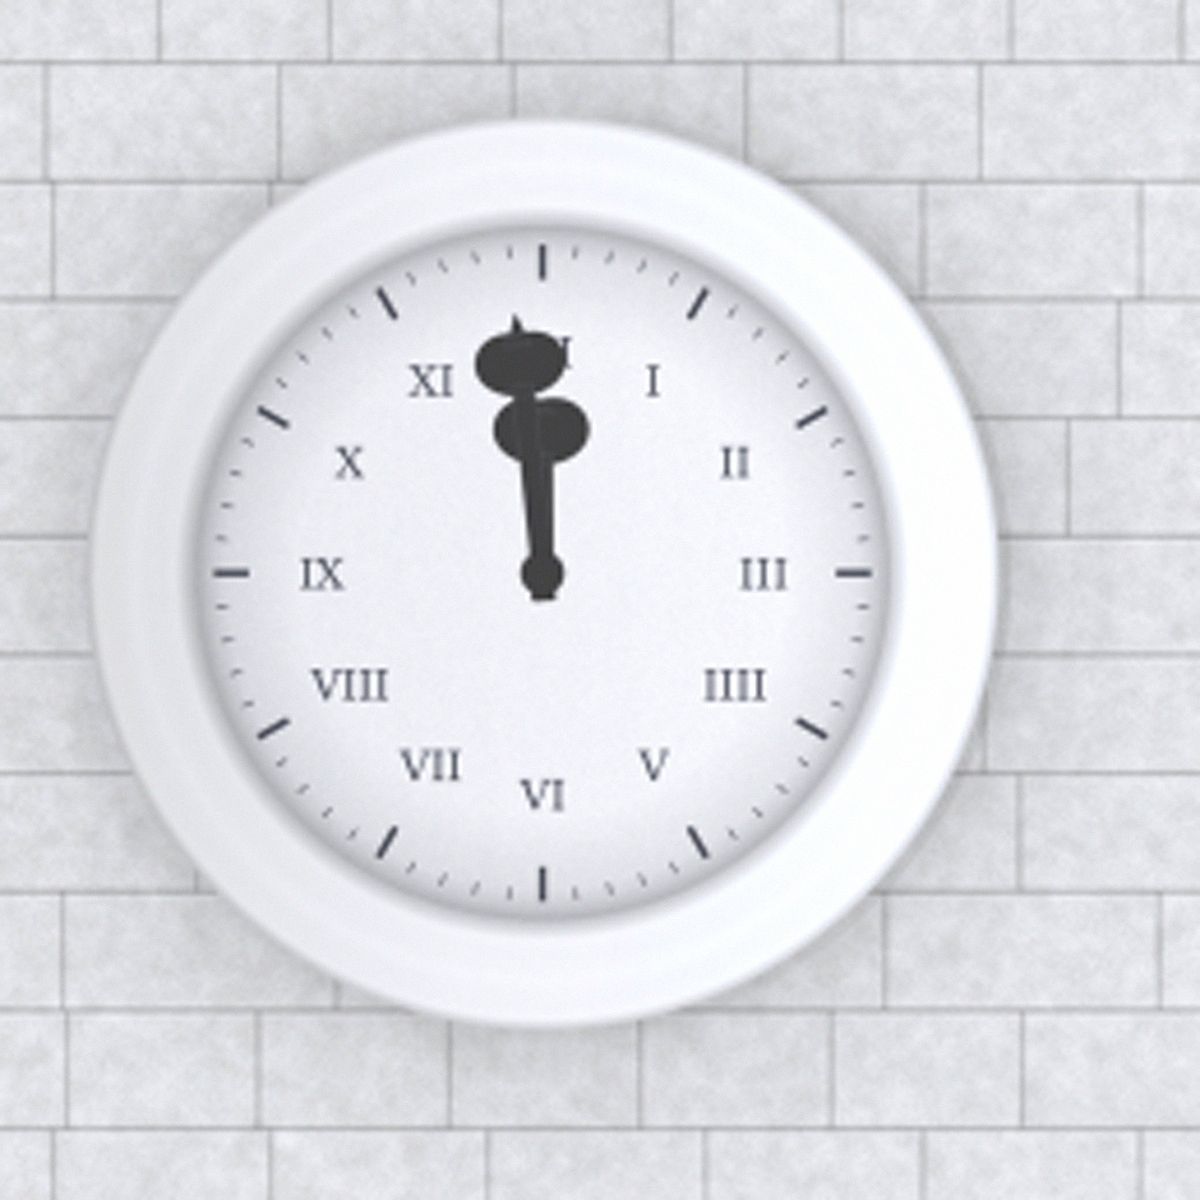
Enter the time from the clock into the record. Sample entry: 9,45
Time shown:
11,59
